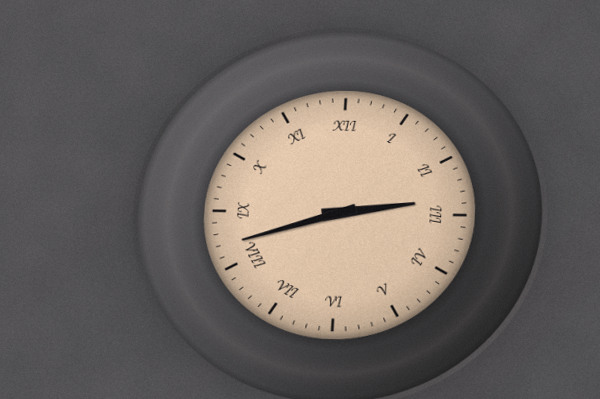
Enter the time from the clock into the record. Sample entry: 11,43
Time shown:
2,42
